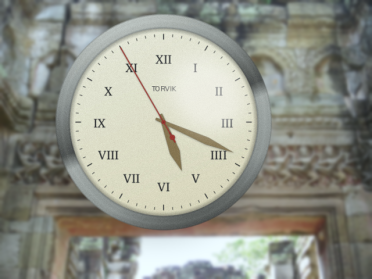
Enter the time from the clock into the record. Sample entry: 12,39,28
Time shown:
5,18,55
